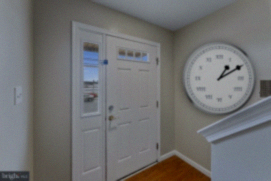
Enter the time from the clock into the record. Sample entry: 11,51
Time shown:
1,10
